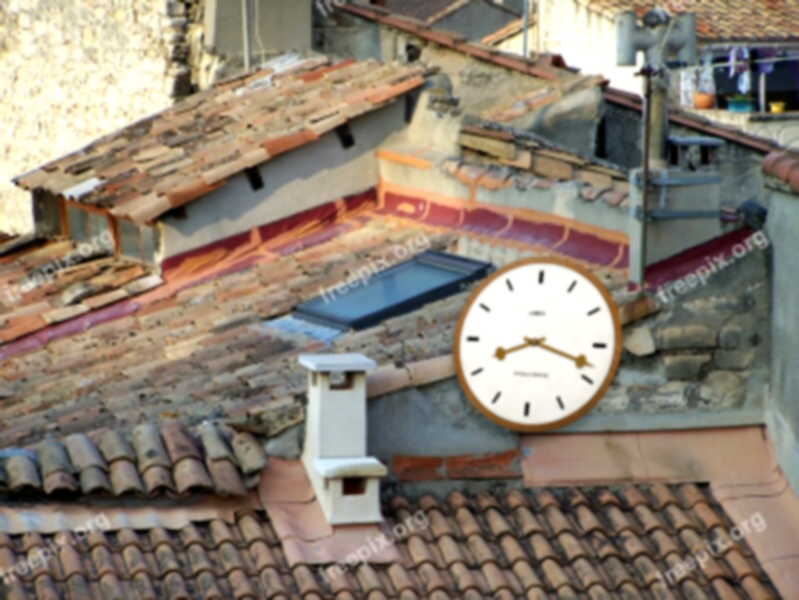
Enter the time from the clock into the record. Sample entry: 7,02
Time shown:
8,18
